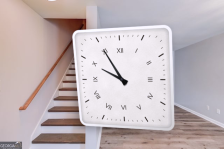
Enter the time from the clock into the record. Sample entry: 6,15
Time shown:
9,55
